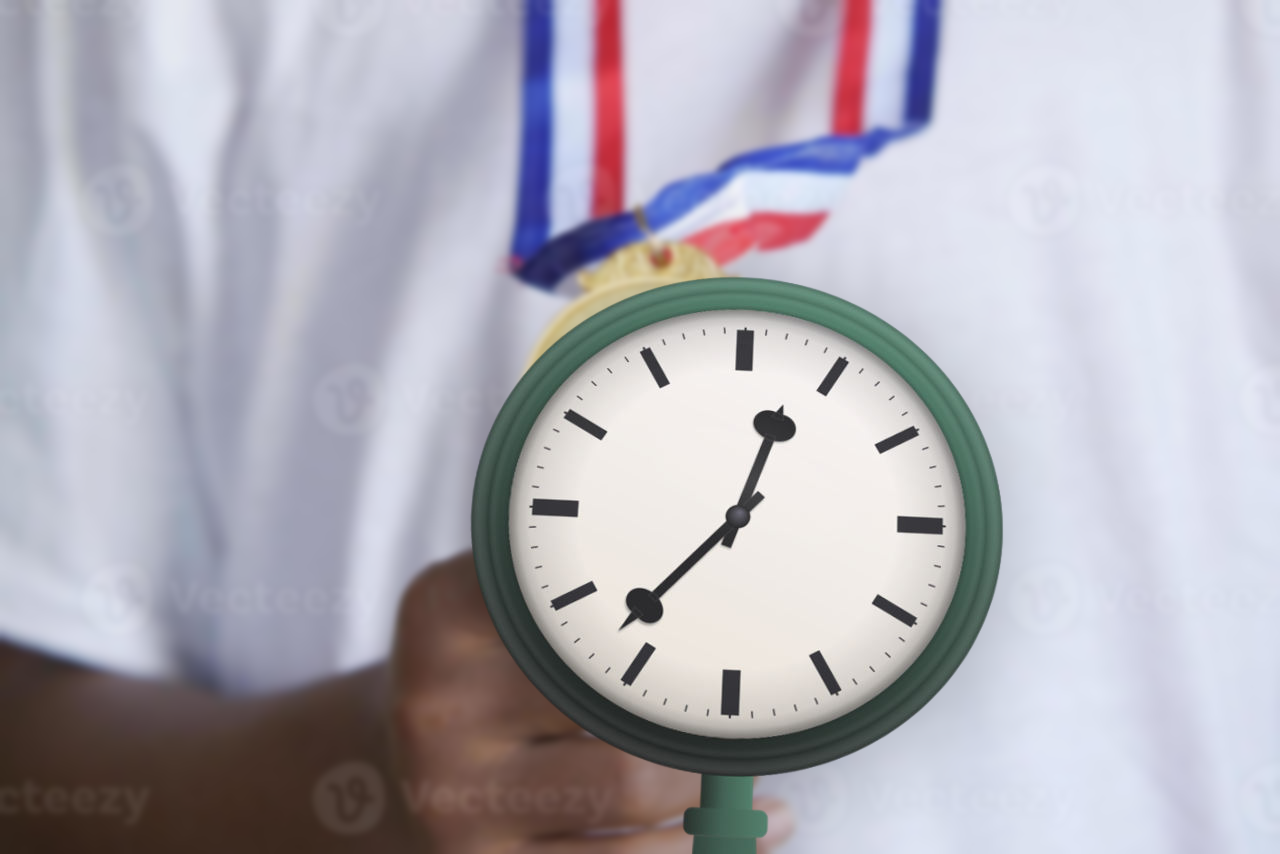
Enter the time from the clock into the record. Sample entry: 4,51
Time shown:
12,37
